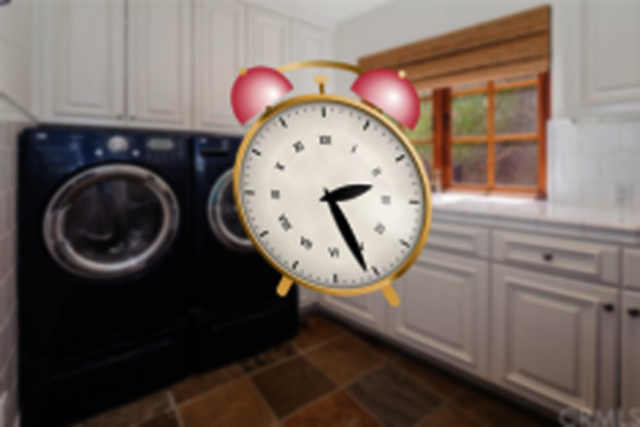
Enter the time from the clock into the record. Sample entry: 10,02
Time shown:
2,26
